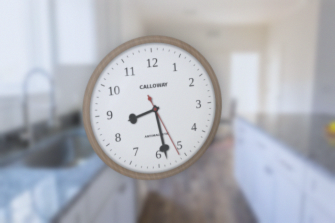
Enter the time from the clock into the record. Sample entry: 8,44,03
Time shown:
8,28,26
